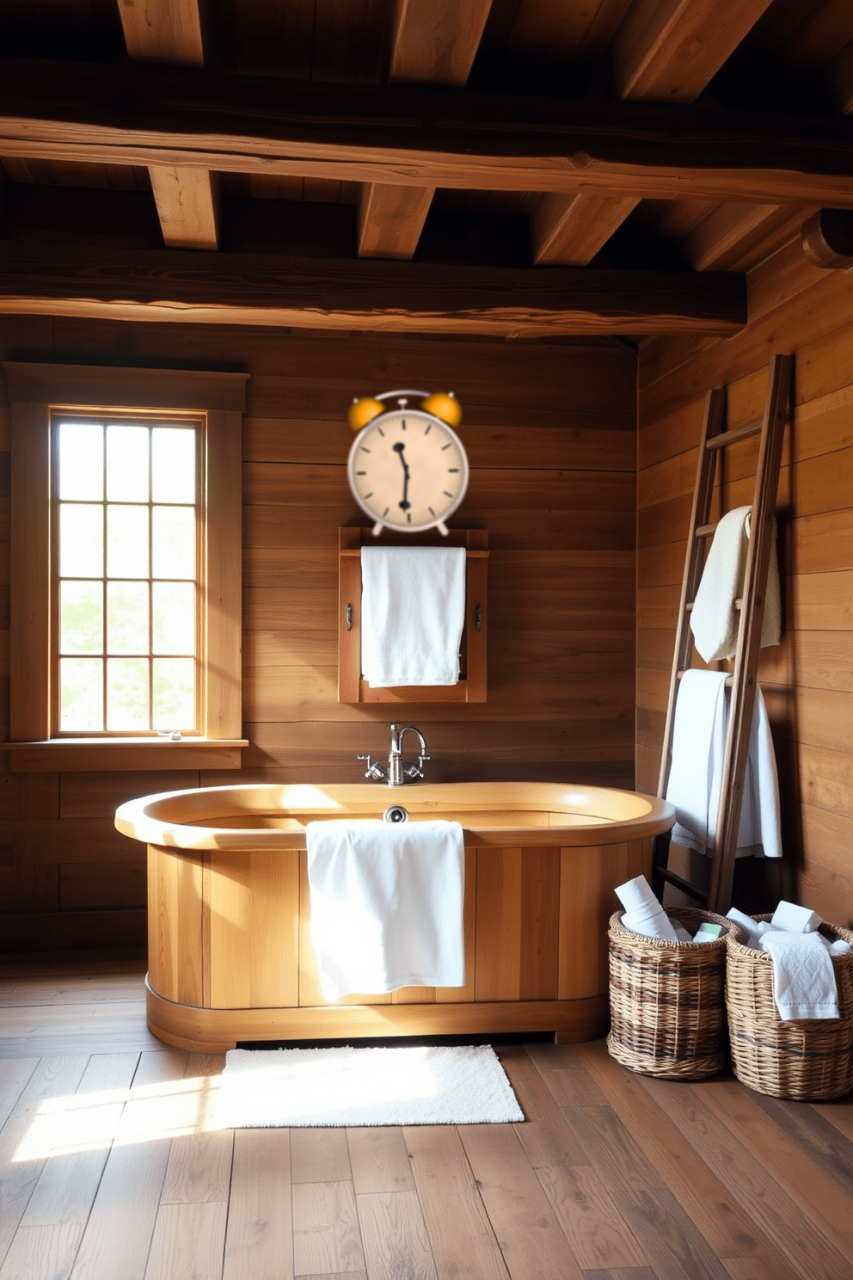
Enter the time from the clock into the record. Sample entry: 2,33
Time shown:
11,31
